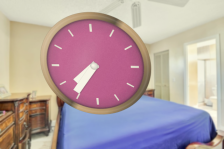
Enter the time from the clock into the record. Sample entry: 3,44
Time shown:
7,36
